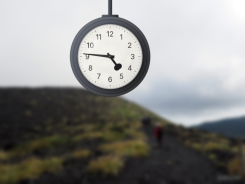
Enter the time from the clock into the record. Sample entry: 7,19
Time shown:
4,46
